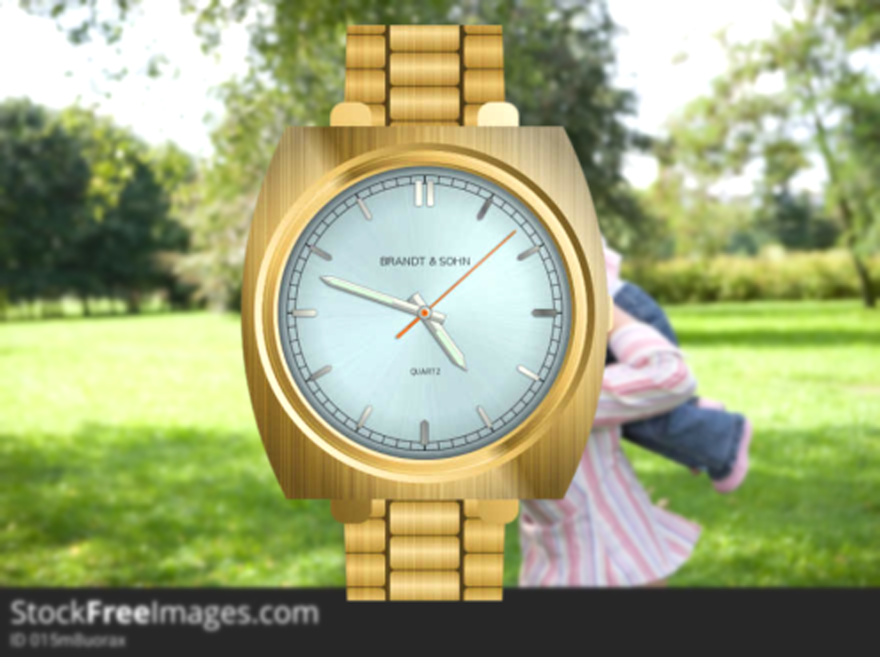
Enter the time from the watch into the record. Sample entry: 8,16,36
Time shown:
4,48,08
